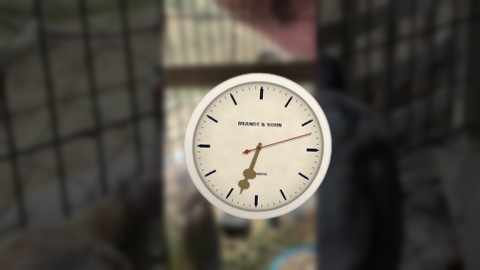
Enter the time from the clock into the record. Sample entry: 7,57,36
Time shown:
6,33,12
